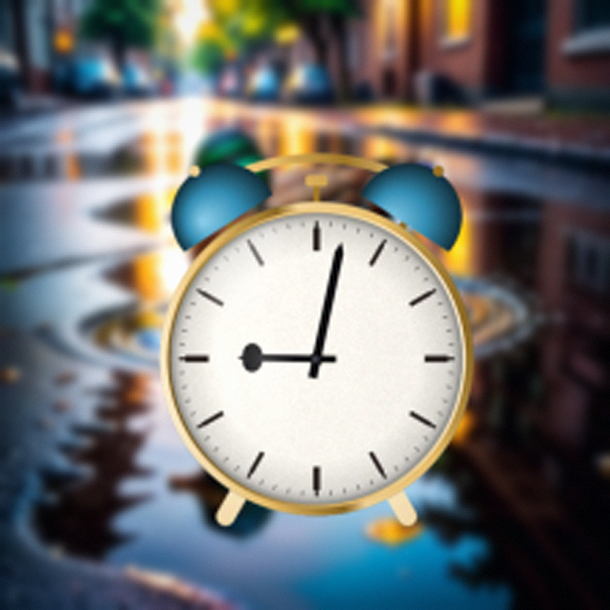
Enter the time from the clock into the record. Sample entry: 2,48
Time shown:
9,02
